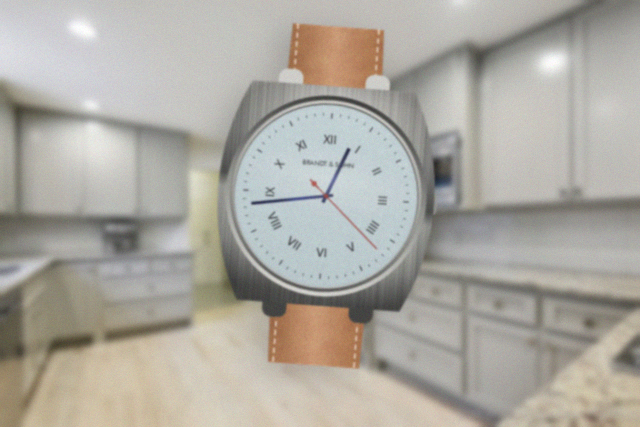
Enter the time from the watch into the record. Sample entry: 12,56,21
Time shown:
12,43,22
